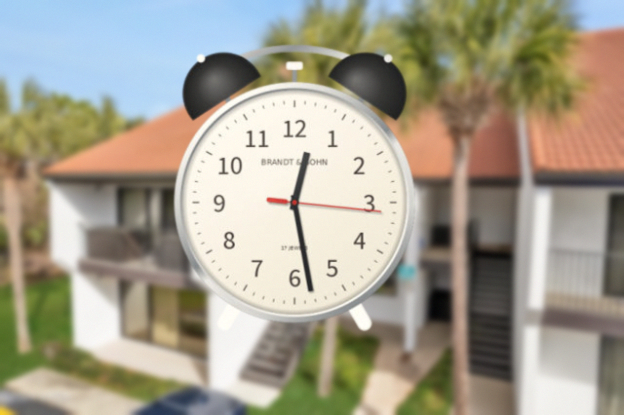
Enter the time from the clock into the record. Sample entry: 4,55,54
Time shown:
12,28,16
